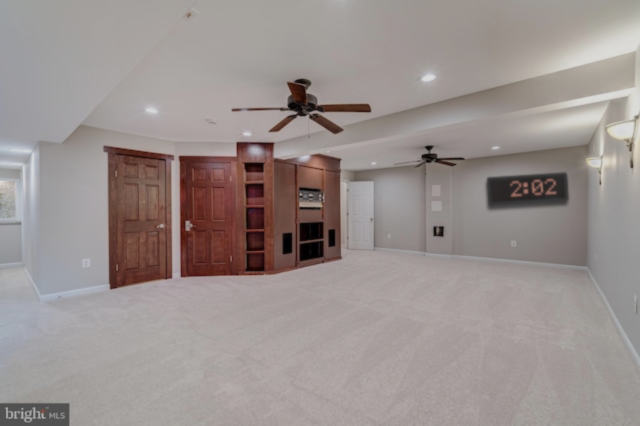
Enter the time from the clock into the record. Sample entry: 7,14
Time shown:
2,02
